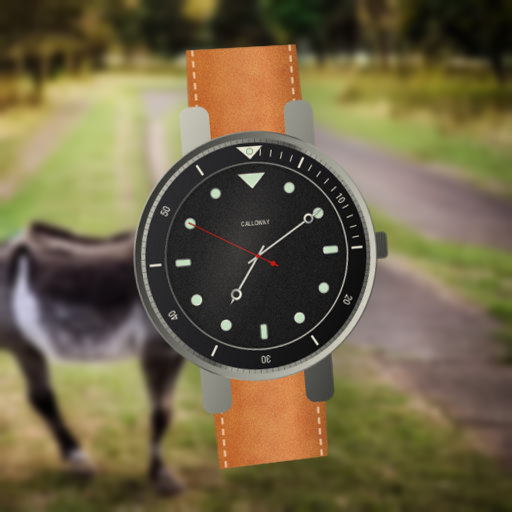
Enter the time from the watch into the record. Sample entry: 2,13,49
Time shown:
7,09,50
